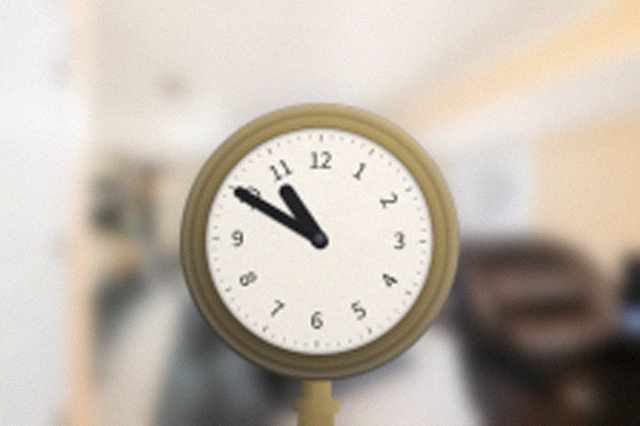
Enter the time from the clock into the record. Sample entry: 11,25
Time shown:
10,50
